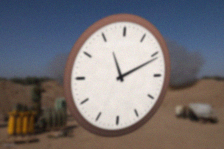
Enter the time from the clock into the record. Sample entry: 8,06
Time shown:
11,11
